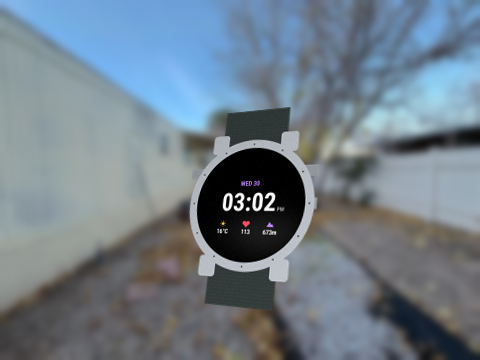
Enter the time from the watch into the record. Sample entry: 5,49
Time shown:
3,02
